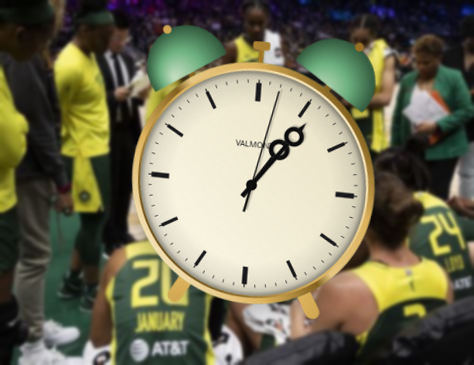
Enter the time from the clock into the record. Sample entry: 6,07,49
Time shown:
1,06,02
